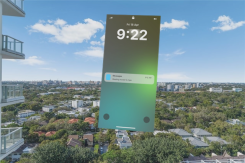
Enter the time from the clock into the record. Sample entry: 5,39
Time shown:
9,22
